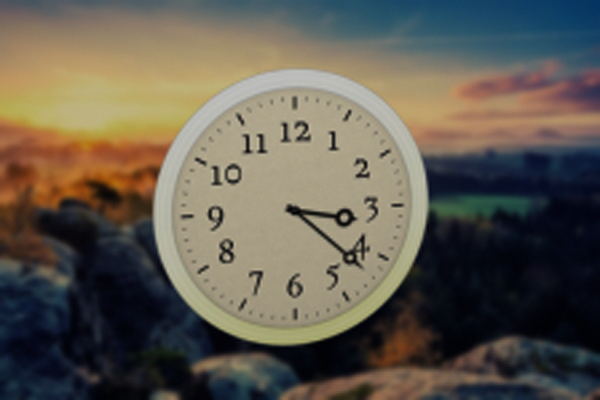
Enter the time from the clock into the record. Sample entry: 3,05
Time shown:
3,22
